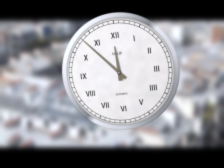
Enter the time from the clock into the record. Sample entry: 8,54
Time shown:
11,53
